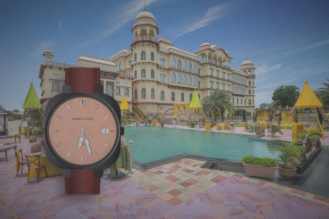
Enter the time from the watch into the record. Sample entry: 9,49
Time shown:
6,27
